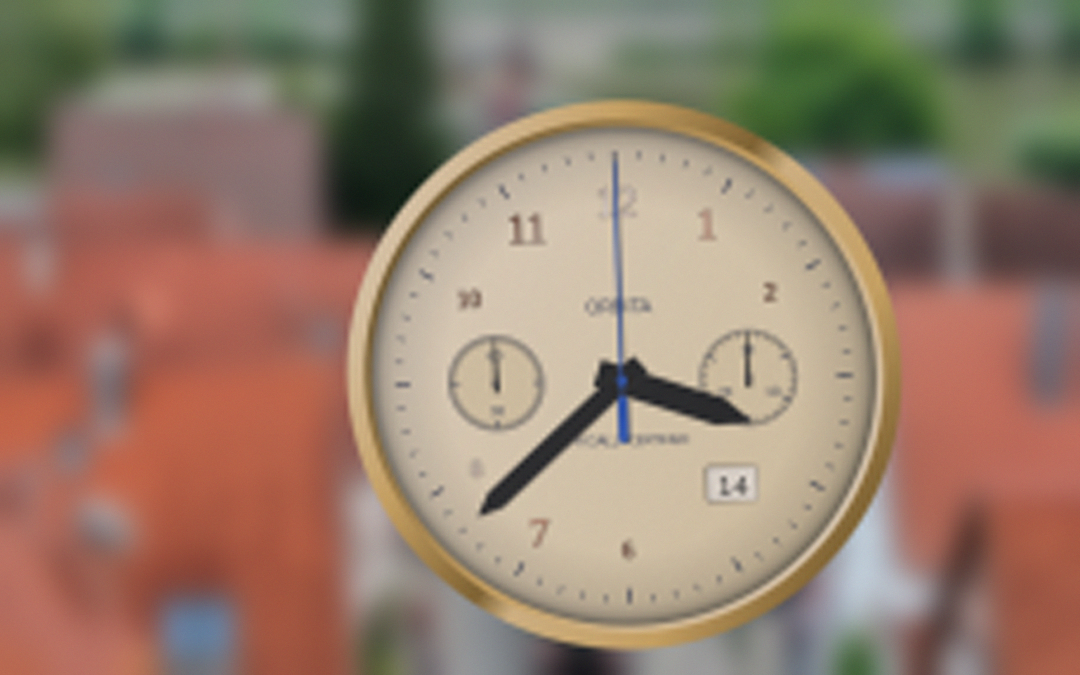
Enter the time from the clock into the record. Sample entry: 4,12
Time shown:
3,38
